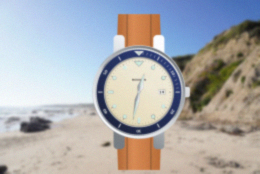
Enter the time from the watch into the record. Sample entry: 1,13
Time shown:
12,32
